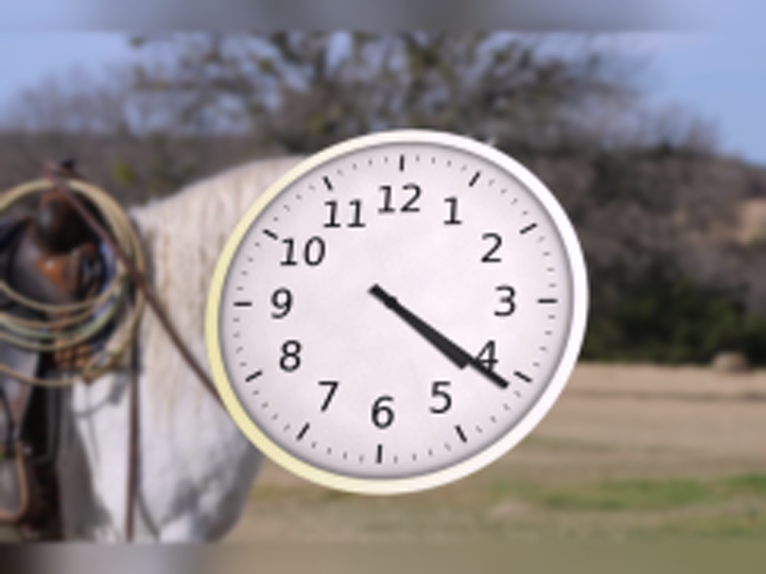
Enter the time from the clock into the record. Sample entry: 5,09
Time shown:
4,21
